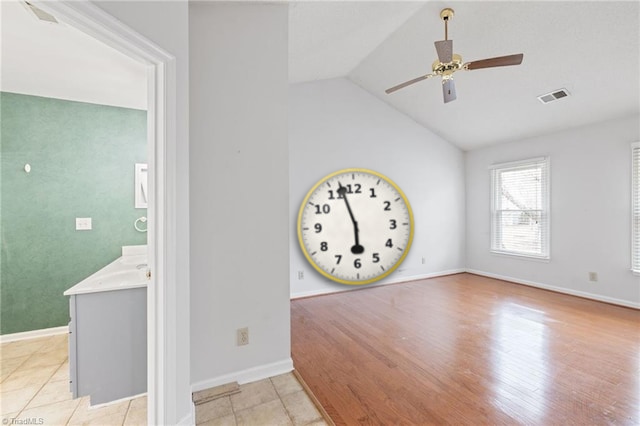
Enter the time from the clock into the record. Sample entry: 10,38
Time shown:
5,57
